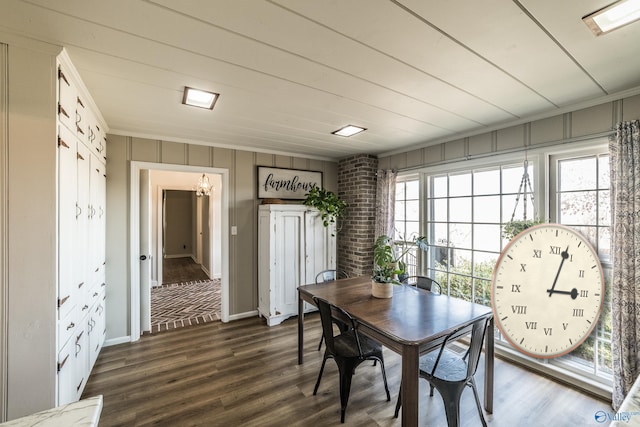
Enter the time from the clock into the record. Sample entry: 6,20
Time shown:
3,03
